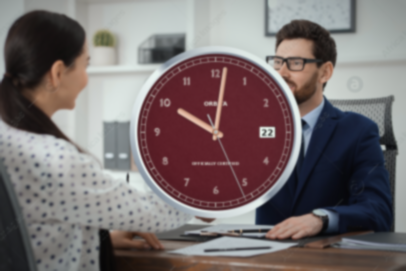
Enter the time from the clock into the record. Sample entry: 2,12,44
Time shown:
10,01,26
